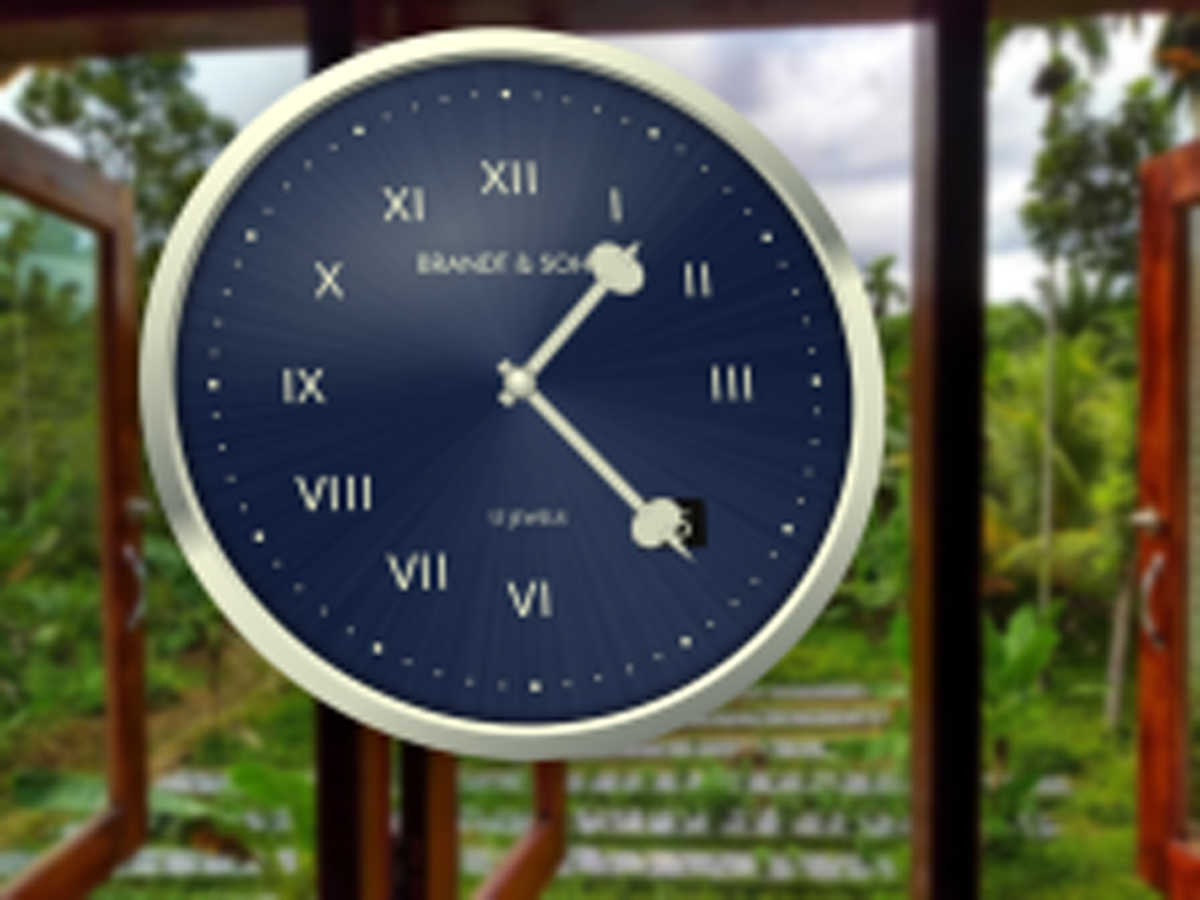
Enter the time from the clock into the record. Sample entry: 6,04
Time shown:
1,23
